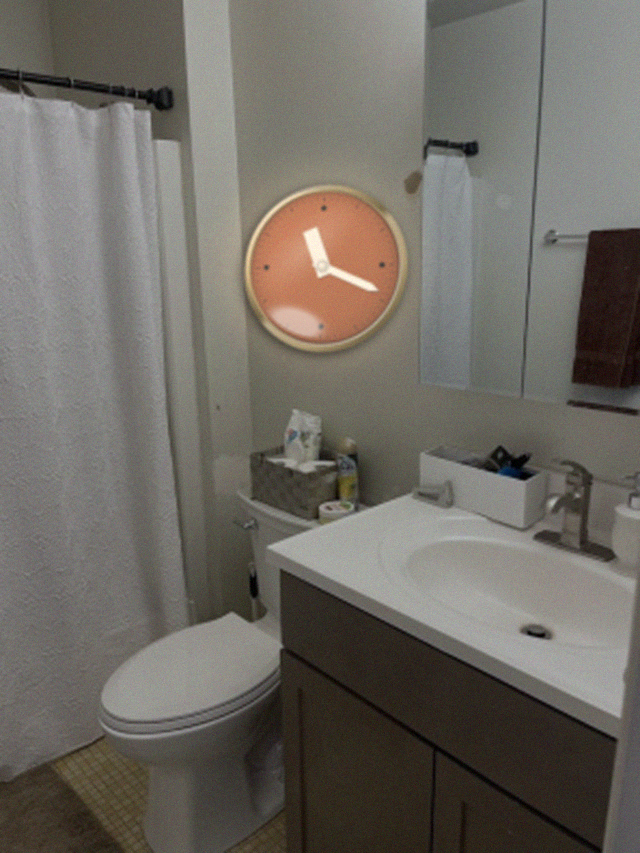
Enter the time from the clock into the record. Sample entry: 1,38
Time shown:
11,19
